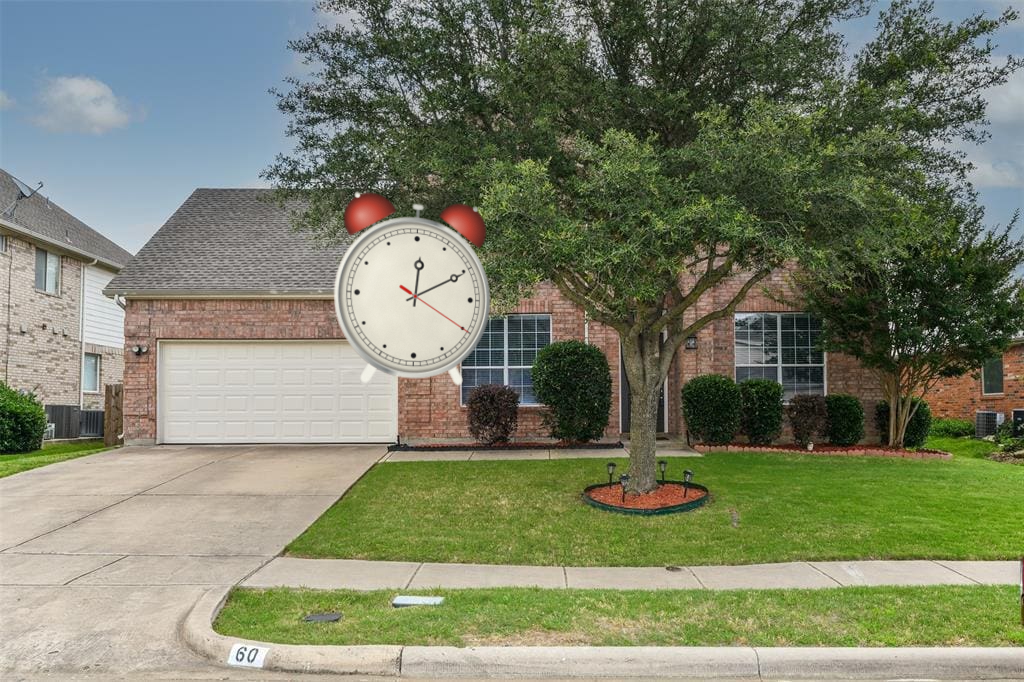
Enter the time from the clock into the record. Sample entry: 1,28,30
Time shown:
12,10,20
